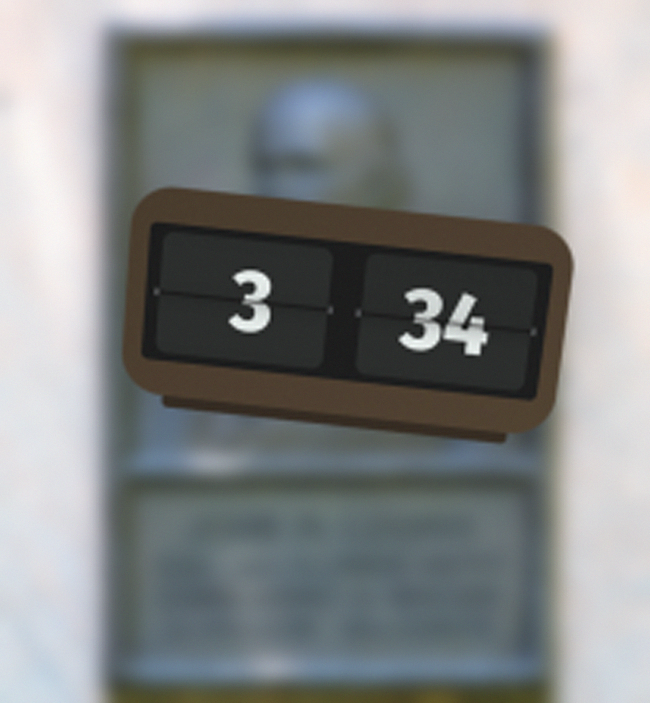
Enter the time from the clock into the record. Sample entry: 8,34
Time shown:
3,34
